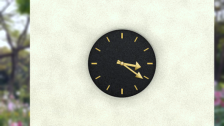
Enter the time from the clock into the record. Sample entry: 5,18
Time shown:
3,21
